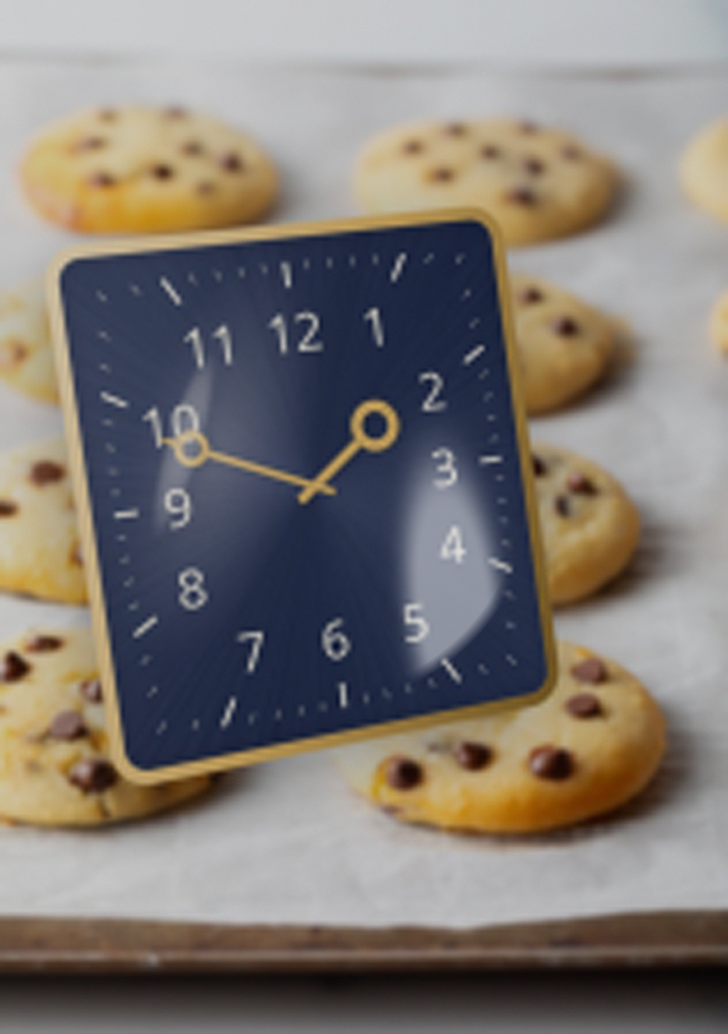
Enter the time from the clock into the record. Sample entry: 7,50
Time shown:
1,49
